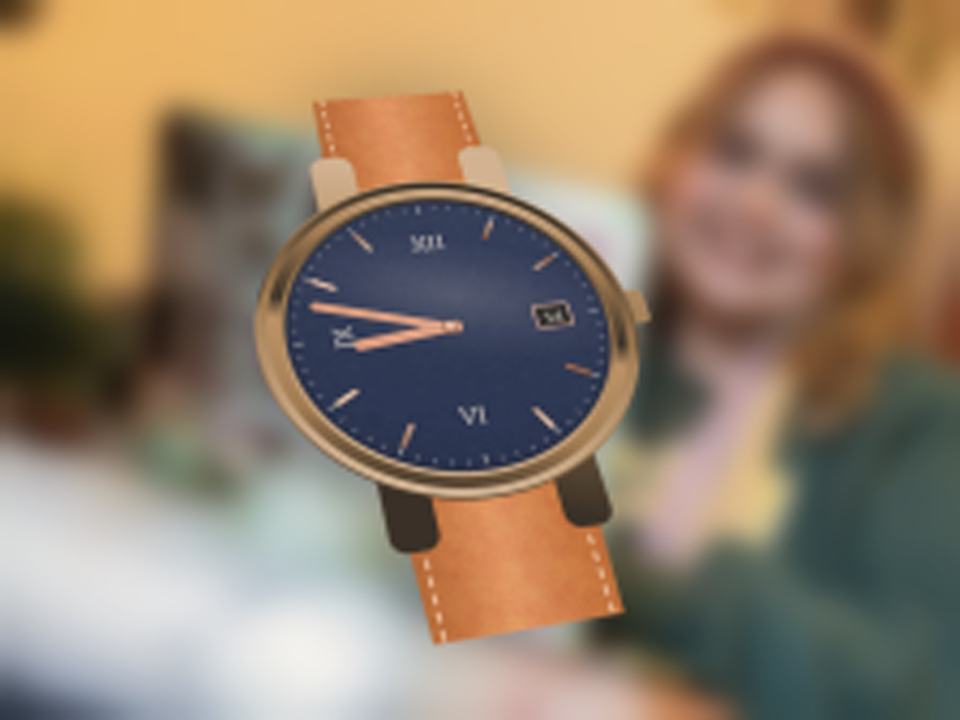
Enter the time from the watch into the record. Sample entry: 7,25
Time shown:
8,48
